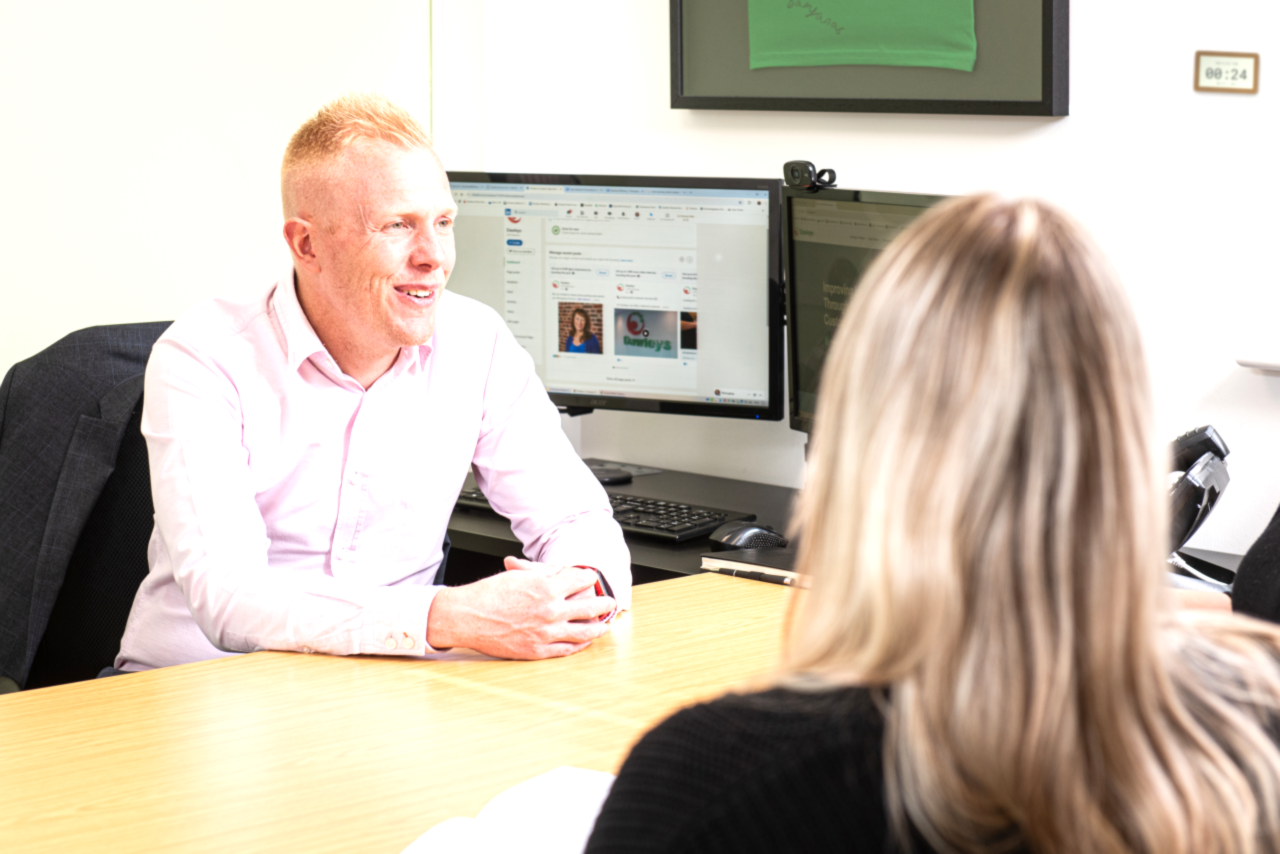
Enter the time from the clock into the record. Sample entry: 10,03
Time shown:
0,24
